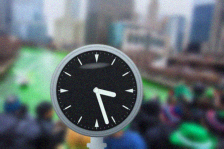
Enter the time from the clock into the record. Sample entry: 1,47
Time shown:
3,27
